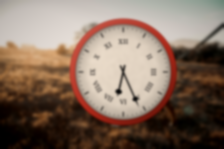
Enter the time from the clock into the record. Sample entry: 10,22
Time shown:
6,26
